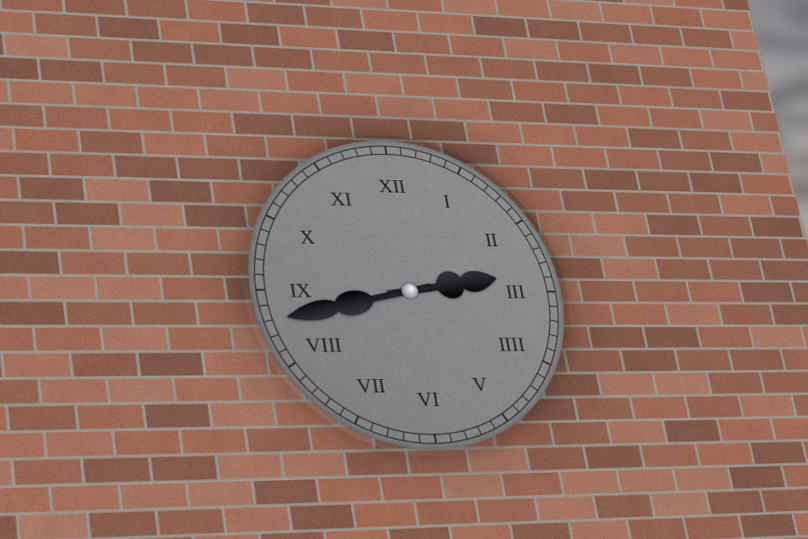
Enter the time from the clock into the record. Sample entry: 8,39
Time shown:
2,43
